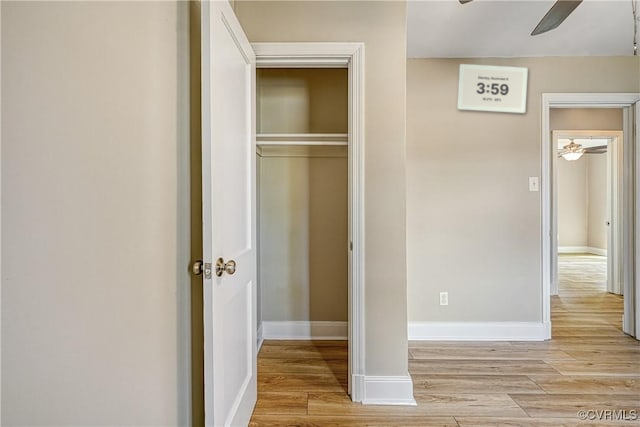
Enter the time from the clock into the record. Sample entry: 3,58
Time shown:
3,59
